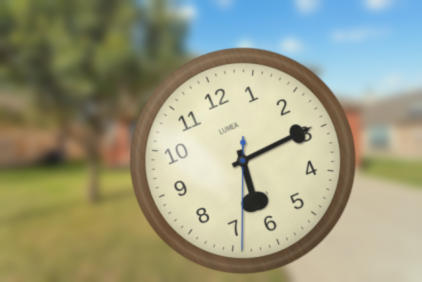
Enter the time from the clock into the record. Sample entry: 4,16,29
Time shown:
6,14,34
